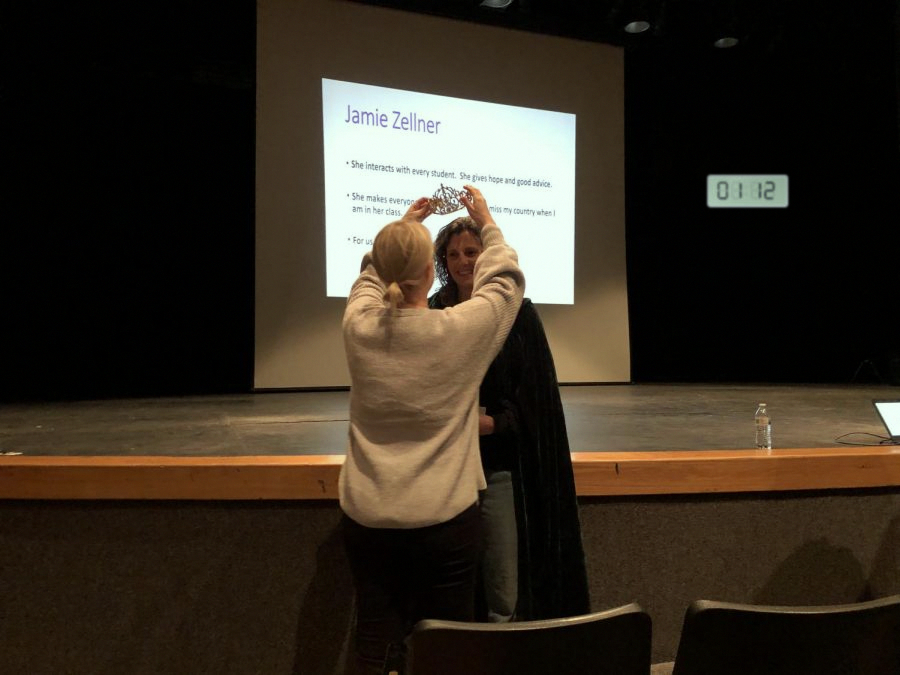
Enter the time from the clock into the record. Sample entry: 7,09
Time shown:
1,12
